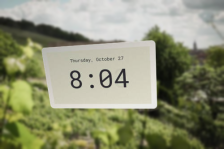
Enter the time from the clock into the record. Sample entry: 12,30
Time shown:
8,04
